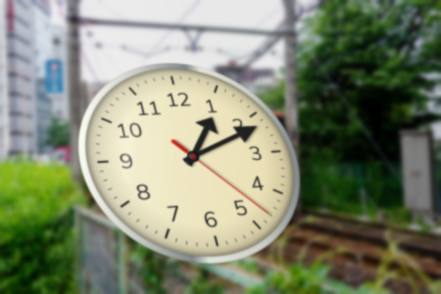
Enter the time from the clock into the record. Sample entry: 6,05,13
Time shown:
1,11,23
